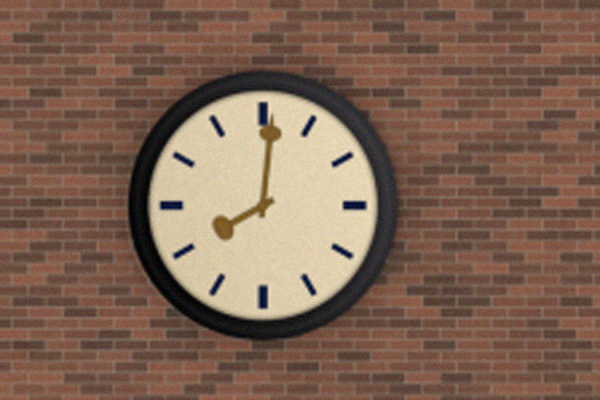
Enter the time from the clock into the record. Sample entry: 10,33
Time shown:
8,01
